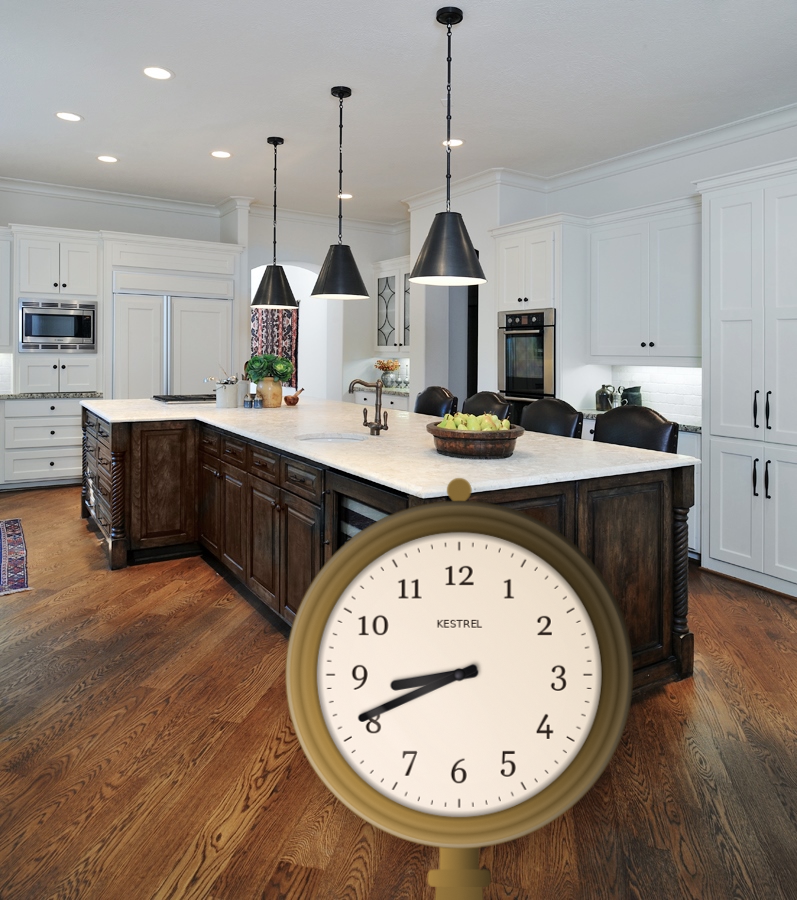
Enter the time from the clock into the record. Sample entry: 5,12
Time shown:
8,41
